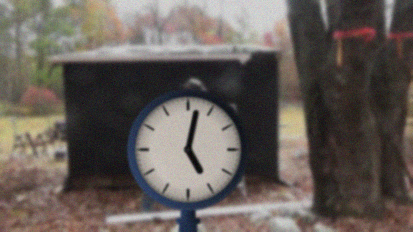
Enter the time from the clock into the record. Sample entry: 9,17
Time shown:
5,02
